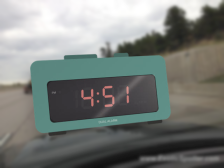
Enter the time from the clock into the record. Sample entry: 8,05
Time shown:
4,51
